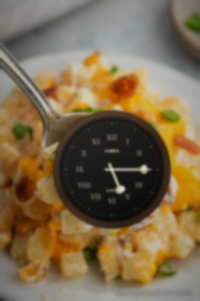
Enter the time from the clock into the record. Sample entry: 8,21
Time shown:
5,15
